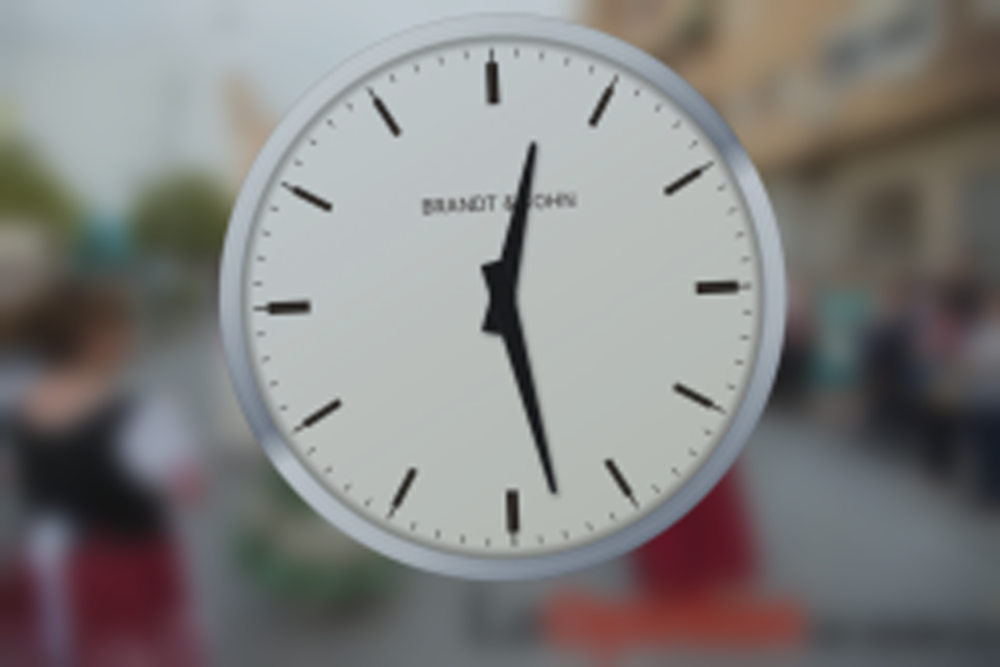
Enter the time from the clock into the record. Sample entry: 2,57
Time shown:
12,28
